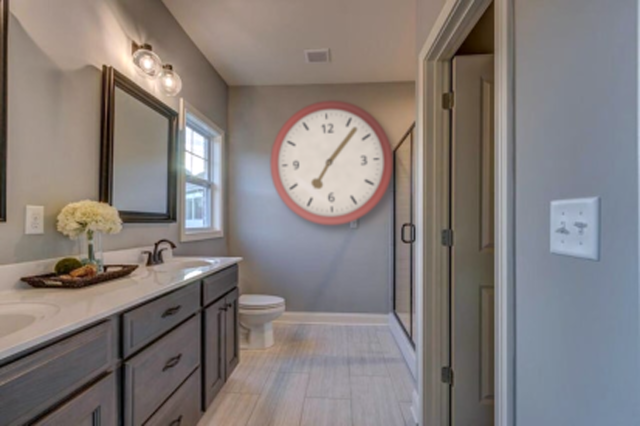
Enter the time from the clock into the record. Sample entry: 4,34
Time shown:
7,07
